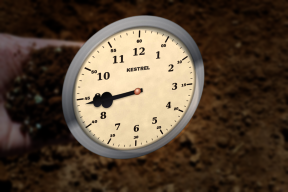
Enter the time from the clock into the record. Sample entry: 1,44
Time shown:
8,44
